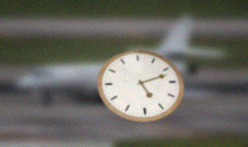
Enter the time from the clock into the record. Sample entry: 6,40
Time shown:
5,12
